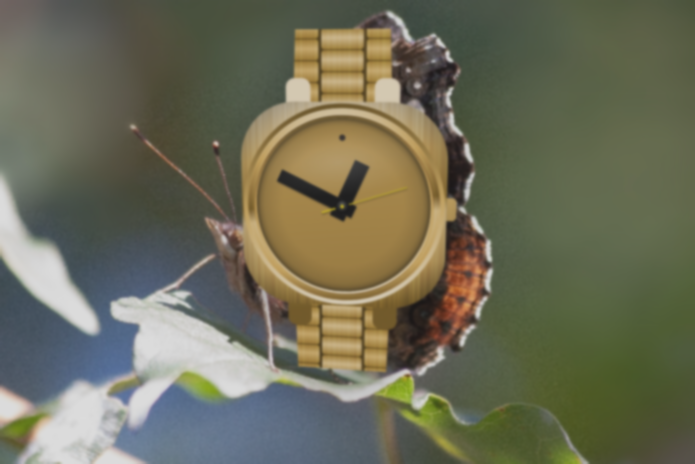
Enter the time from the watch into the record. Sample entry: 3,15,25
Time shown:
12,49,12
